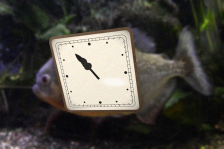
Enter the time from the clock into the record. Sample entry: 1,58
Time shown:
10,54
